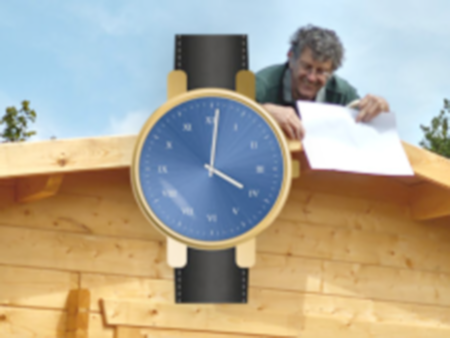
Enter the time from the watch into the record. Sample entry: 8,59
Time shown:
4,01
